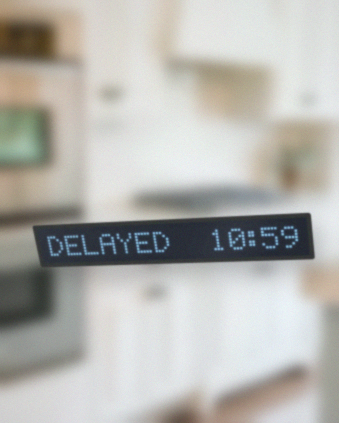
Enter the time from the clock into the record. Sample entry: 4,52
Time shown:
10,59
